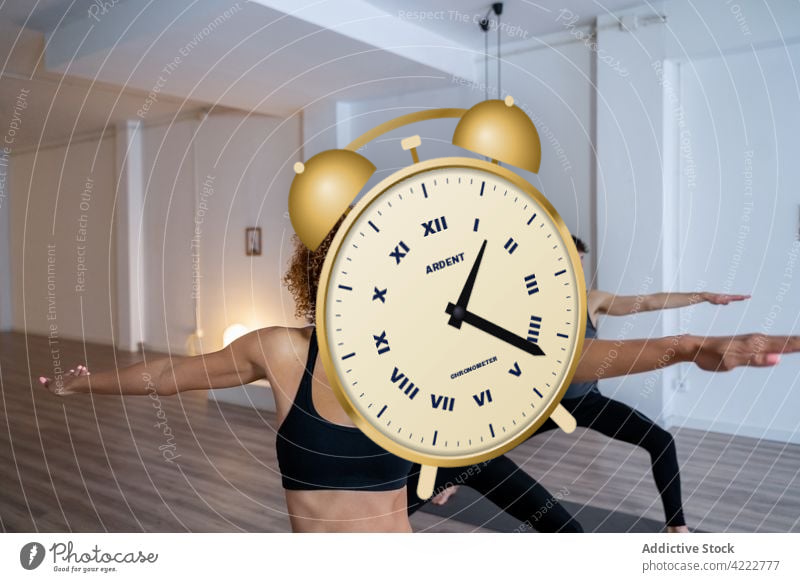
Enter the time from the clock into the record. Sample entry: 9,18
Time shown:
1,22
